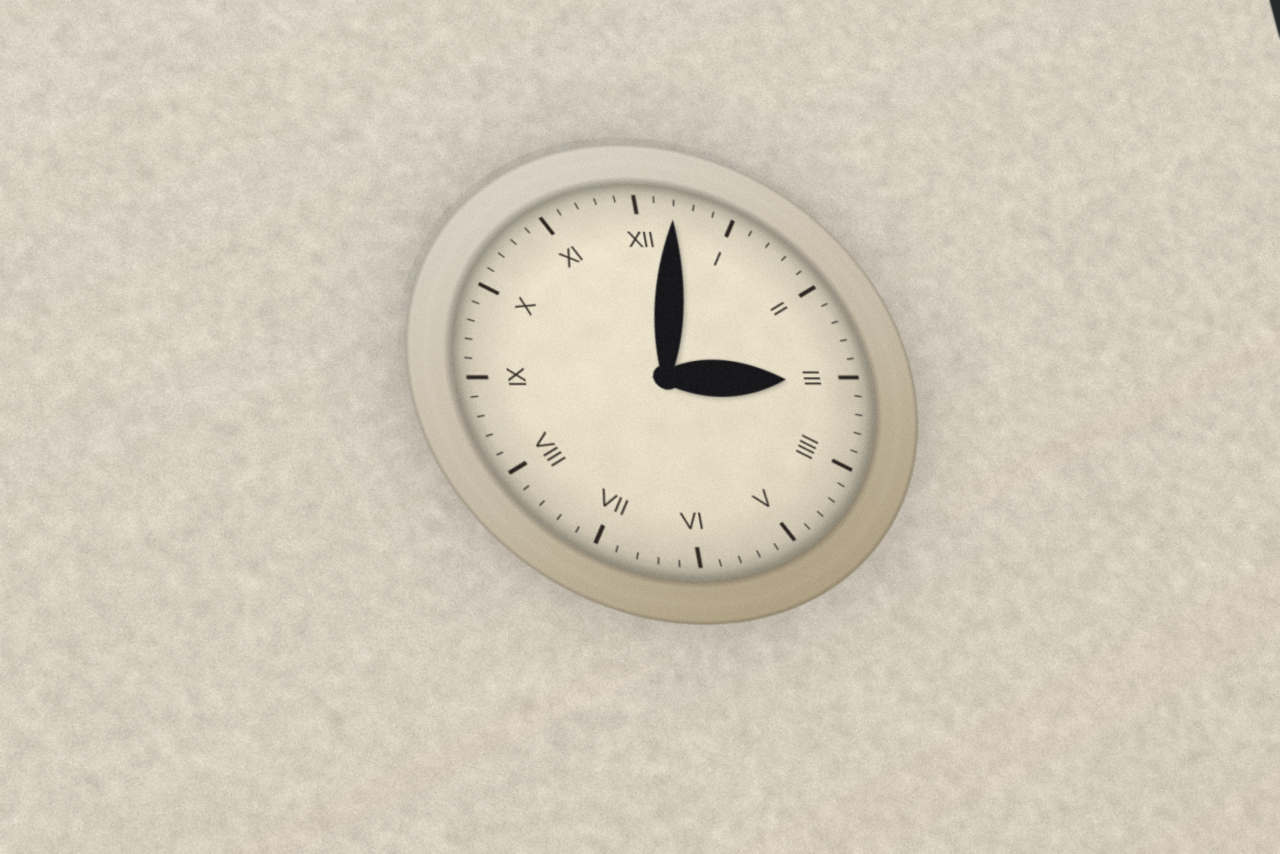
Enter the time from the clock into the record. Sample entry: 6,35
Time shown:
3,02
